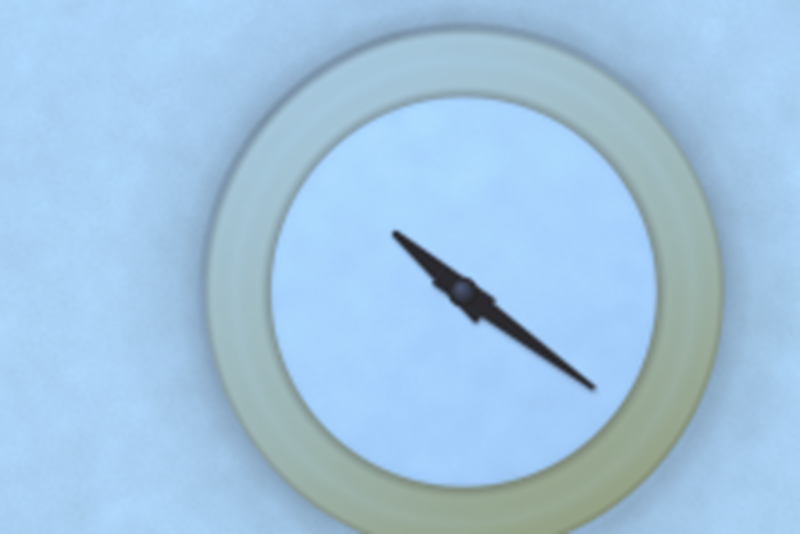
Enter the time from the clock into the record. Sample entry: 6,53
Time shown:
10,21
